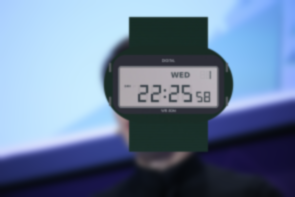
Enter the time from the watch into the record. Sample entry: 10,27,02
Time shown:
22,25,58
